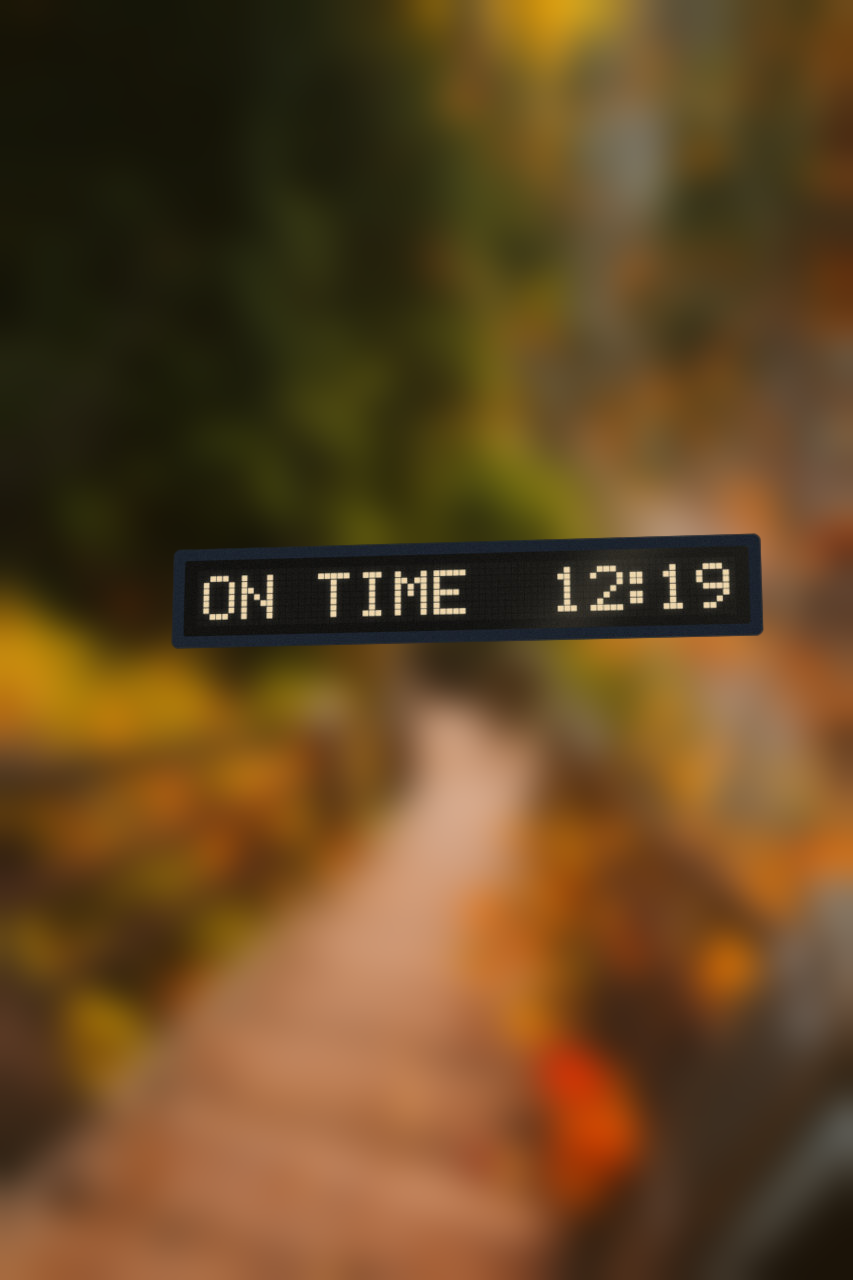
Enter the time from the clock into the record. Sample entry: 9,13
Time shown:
12,19
